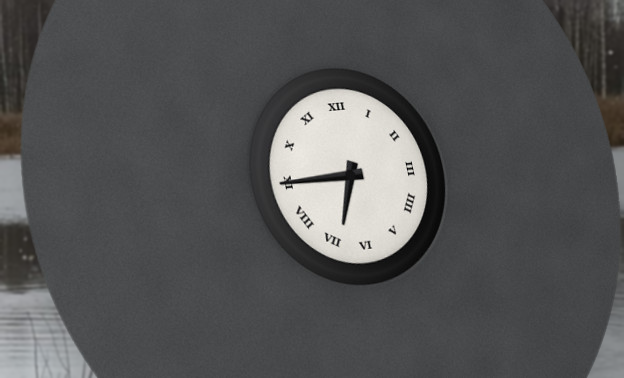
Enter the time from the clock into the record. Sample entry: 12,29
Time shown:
6,45
